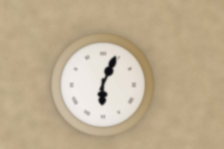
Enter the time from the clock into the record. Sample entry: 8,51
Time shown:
6,04
